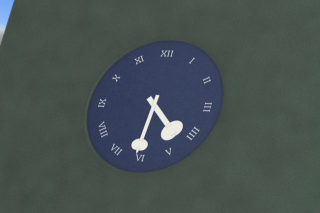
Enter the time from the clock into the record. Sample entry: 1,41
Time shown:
4,31
